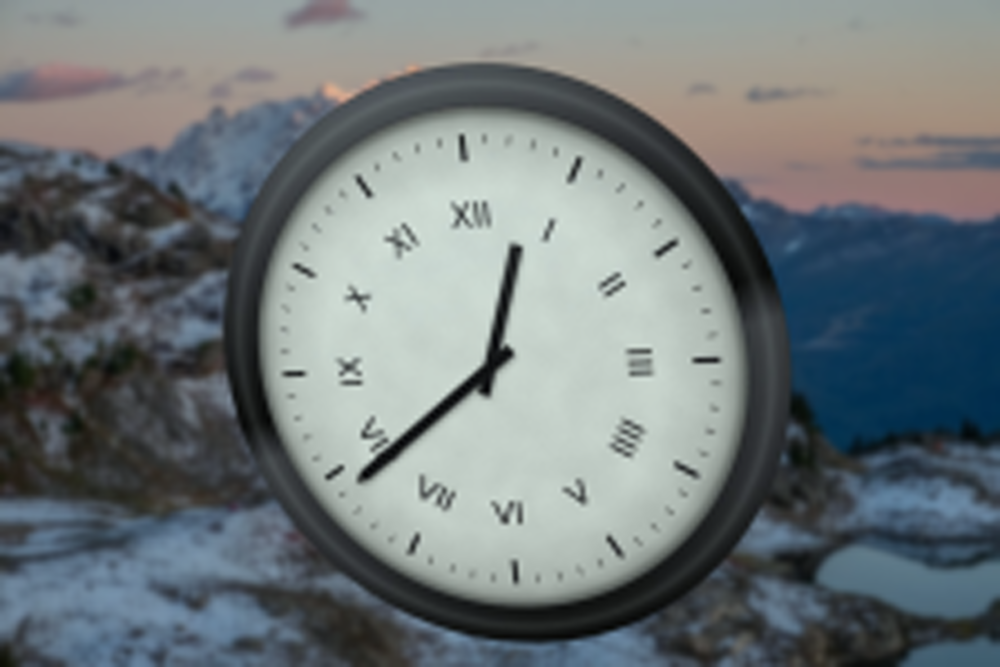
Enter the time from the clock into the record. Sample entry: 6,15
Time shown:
12,39
